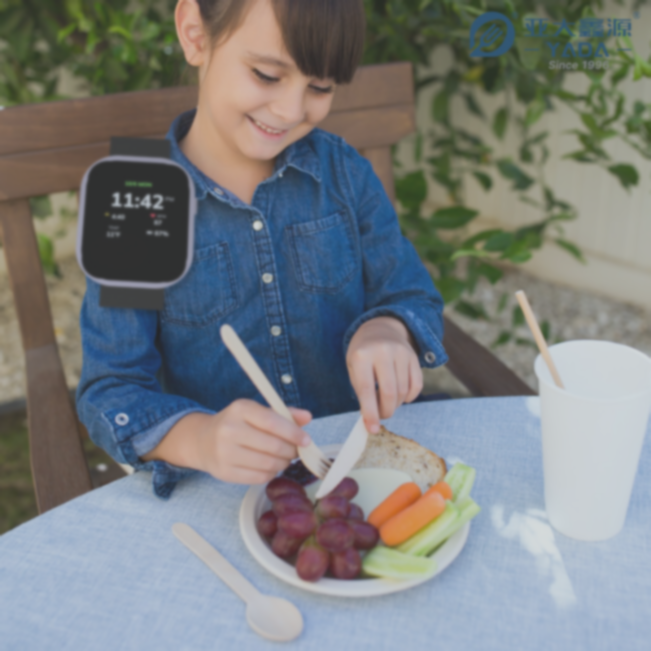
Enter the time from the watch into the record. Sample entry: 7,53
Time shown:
11,42
